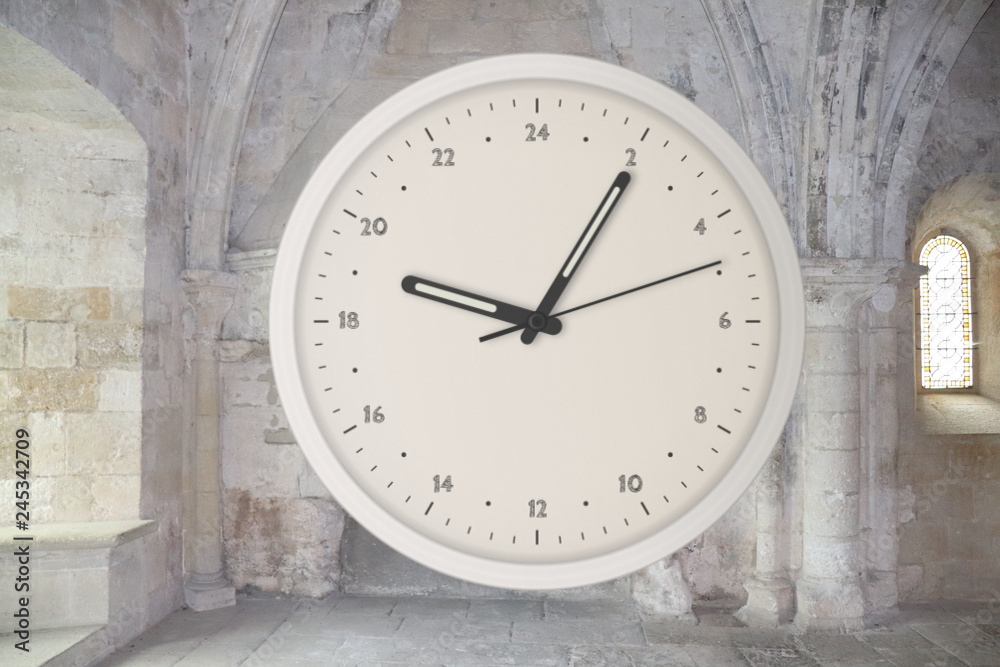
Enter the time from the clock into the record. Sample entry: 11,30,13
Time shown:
19,05,12
